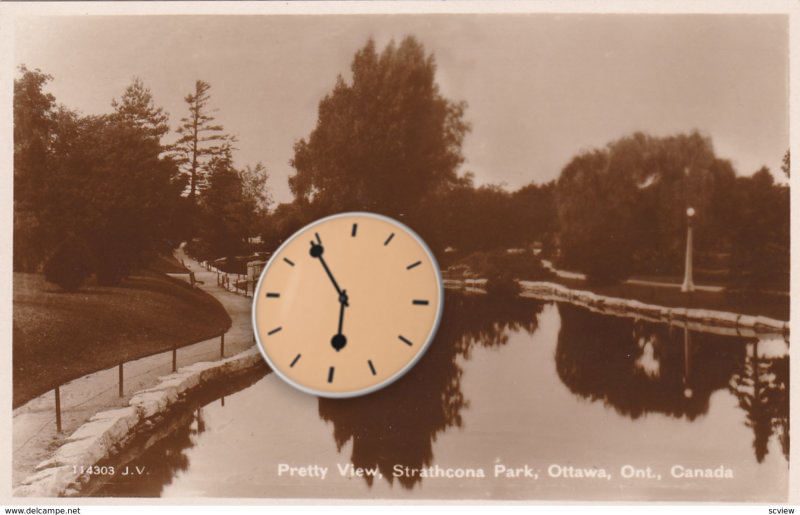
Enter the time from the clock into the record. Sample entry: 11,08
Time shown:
5,54
